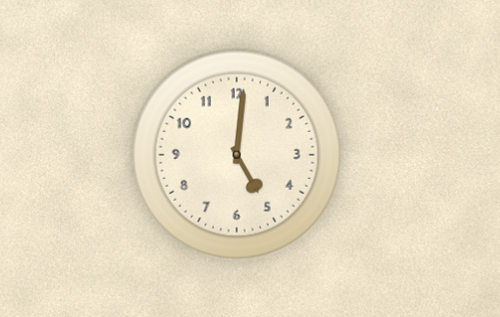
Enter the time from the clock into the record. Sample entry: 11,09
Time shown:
5,01
